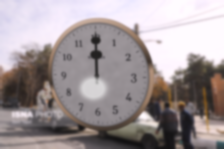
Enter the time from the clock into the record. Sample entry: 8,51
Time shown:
12,00
